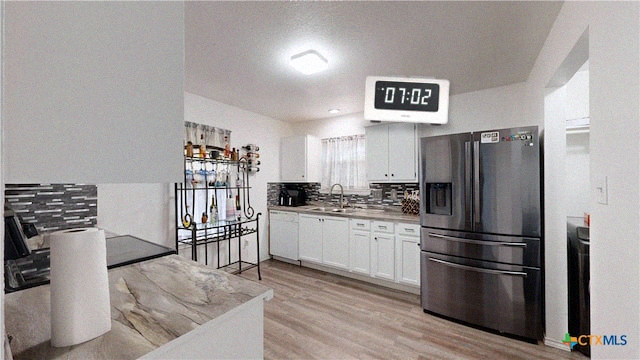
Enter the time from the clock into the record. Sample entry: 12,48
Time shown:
7,02
